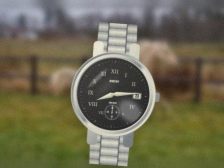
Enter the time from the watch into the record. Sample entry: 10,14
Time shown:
8,14
